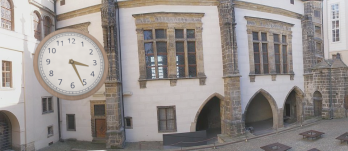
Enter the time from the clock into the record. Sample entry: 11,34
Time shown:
3,26
